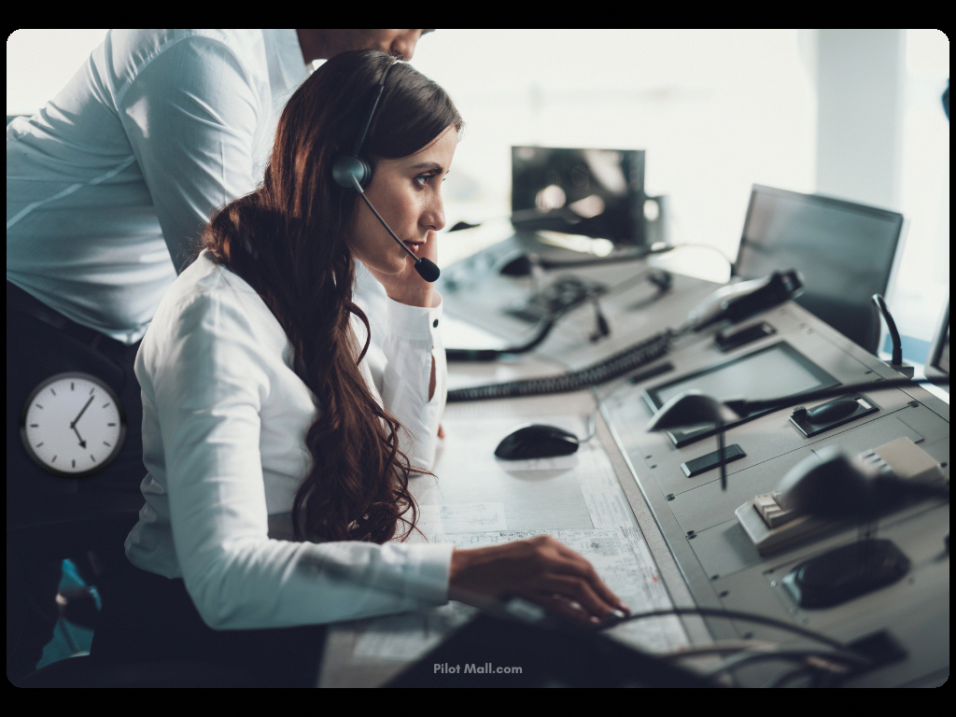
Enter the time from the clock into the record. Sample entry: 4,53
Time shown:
5,06
